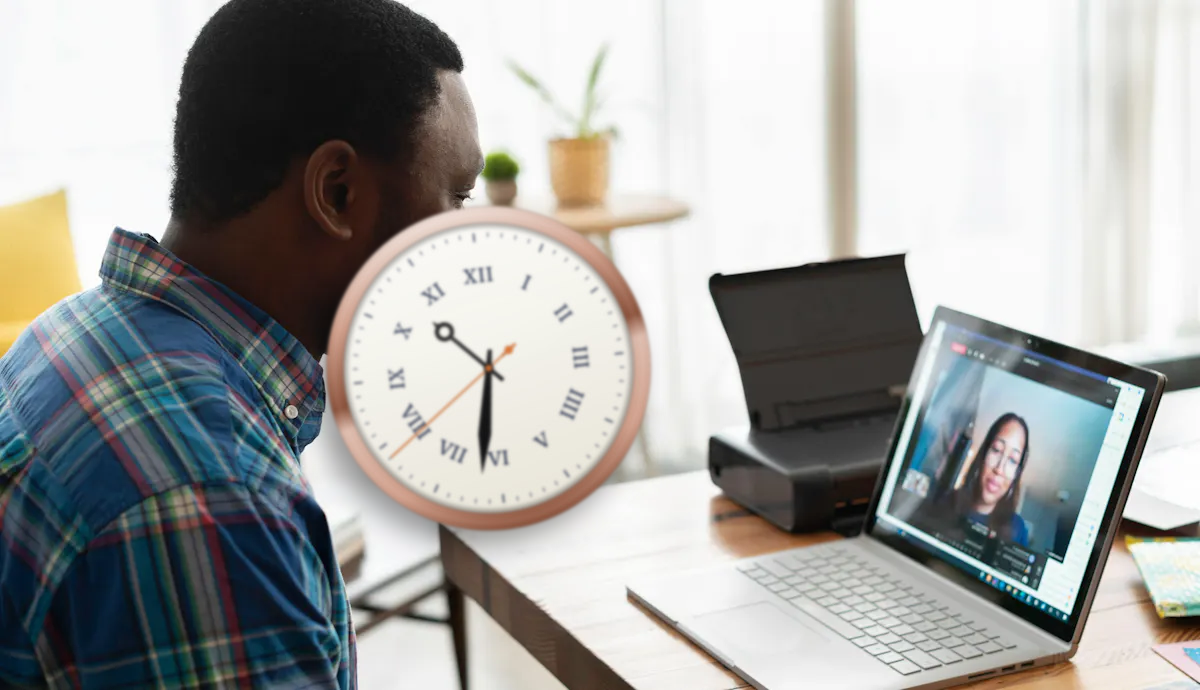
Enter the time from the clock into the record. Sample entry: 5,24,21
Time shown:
10,31,39
